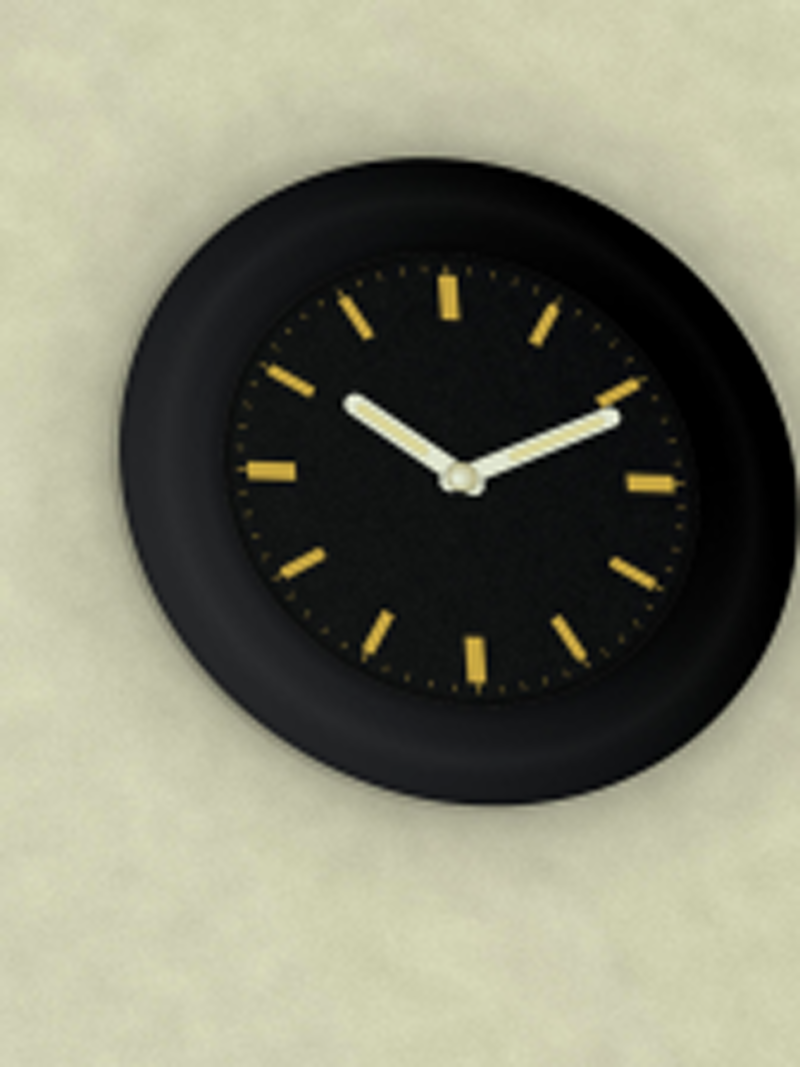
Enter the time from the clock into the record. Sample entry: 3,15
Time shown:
10,11
